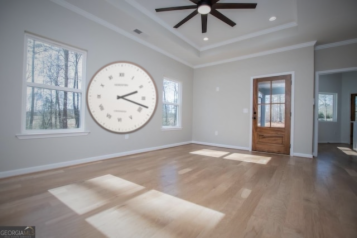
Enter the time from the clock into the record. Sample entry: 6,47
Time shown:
2,18
